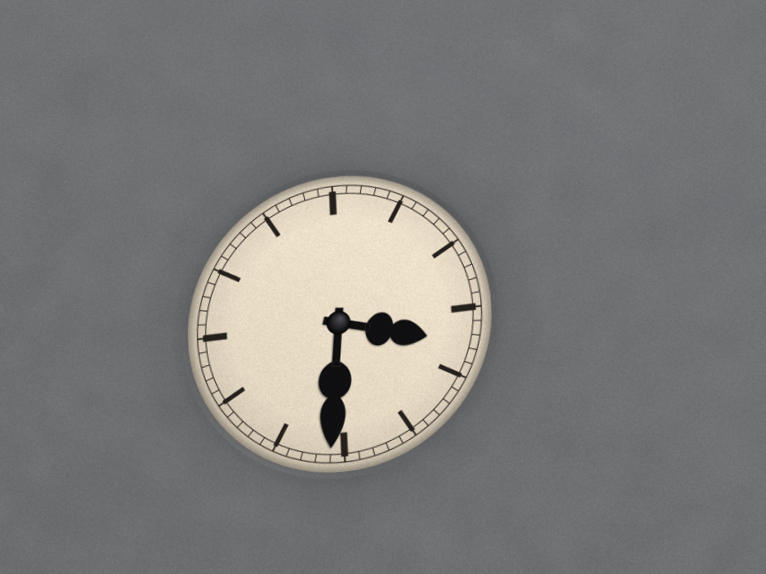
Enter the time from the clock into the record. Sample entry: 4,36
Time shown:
3,31
